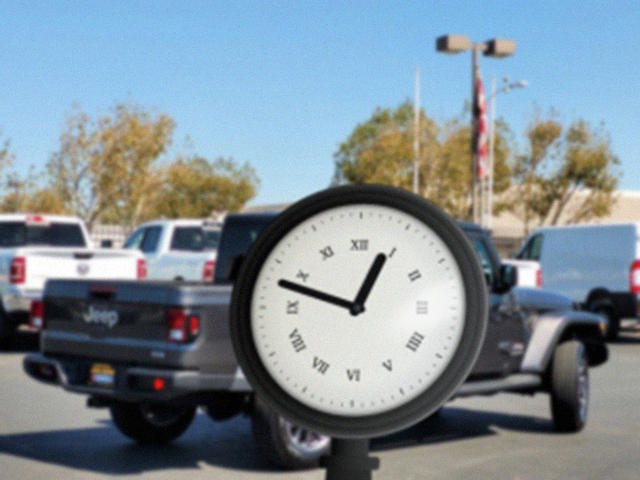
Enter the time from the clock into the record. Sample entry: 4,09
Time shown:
12,48
